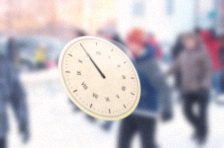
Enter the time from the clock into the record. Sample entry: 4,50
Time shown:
10,55
